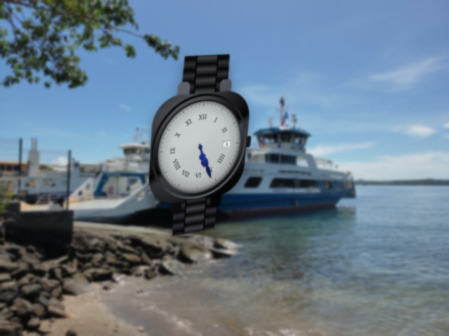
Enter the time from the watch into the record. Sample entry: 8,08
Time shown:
5,26
